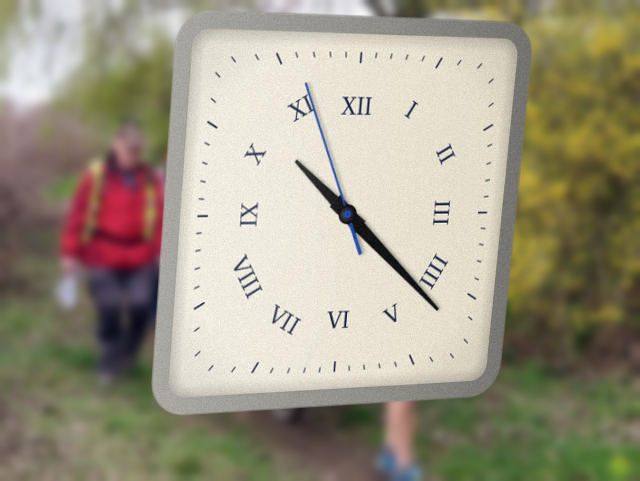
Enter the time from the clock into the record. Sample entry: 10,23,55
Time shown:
10,21,56
